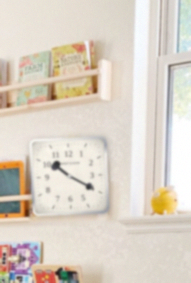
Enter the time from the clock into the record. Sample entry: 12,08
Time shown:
10,20
